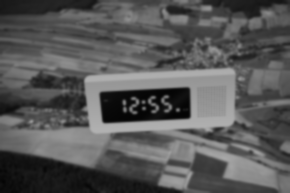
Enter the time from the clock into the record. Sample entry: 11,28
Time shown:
12,55
